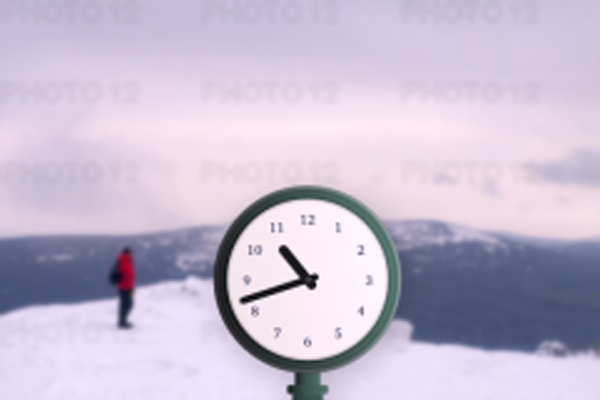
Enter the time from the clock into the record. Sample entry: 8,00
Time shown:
10,42
